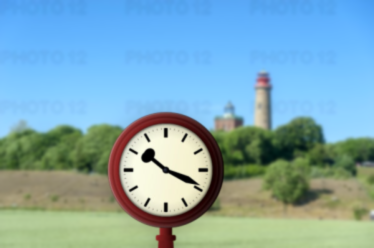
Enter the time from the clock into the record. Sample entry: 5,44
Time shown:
10,19
